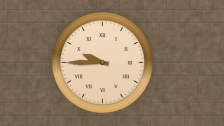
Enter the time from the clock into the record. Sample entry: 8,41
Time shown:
9,45
